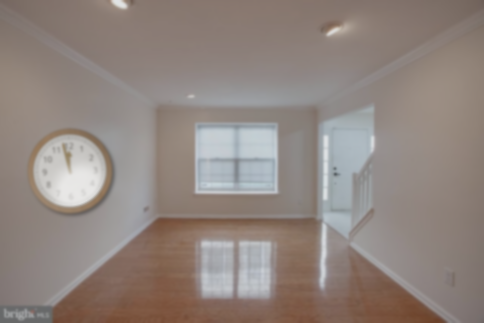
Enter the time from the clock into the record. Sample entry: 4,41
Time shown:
11,58
